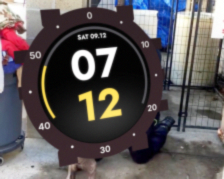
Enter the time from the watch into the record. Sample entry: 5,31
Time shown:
7,12
